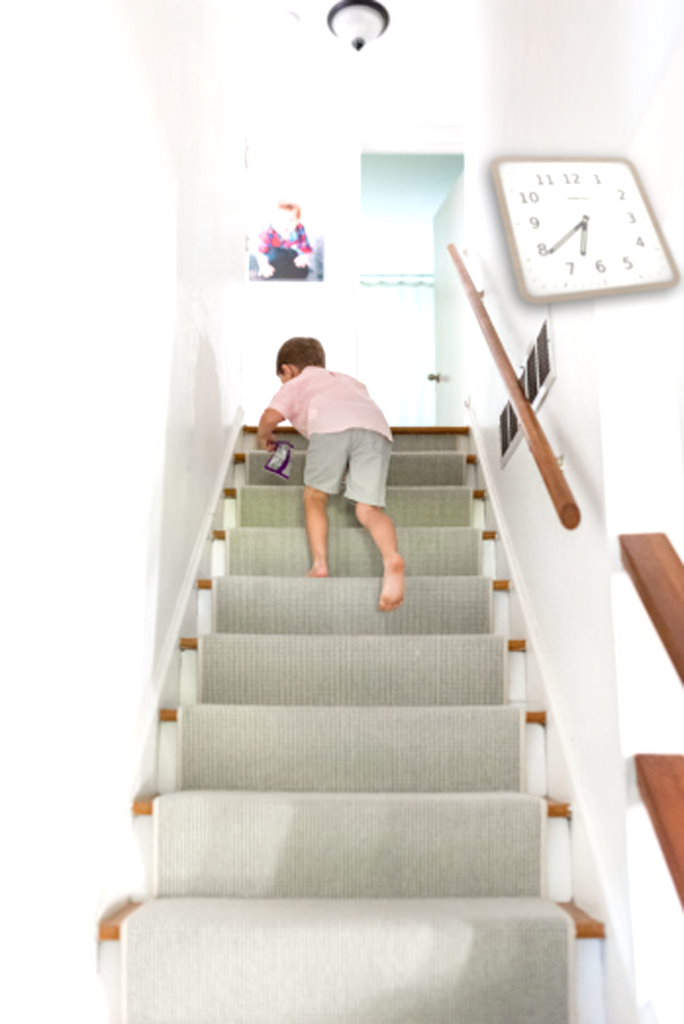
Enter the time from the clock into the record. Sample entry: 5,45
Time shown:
6,39
